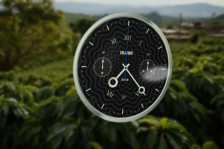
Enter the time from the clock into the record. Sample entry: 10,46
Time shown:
7,23
